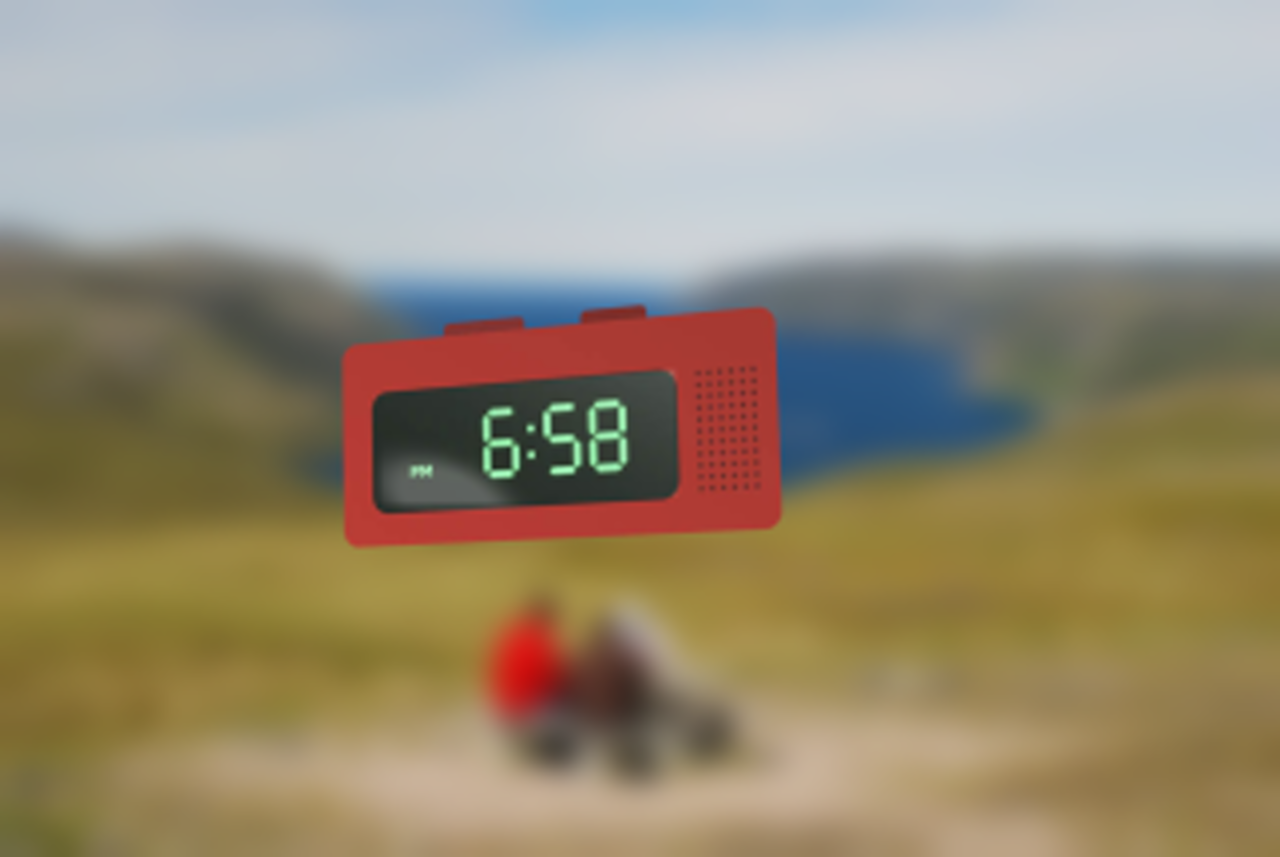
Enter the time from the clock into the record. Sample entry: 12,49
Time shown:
6,58
